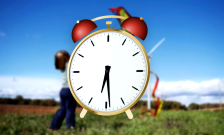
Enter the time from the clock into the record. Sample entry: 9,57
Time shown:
6,29
